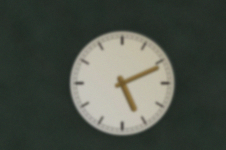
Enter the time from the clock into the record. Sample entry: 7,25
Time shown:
5,11
